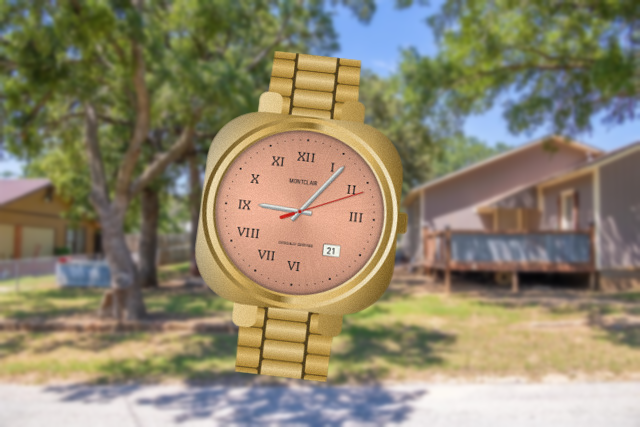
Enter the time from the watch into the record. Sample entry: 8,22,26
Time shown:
9,06,11
